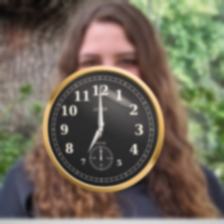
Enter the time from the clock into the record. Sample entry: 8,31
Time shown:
7,00
